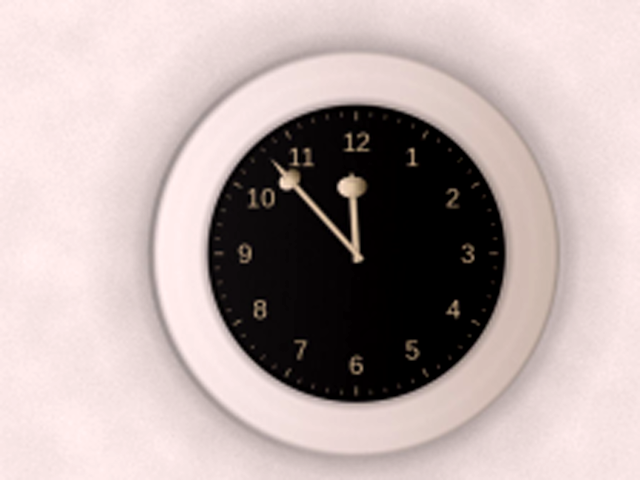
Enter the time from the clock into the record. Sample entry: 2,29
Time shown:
11,53
